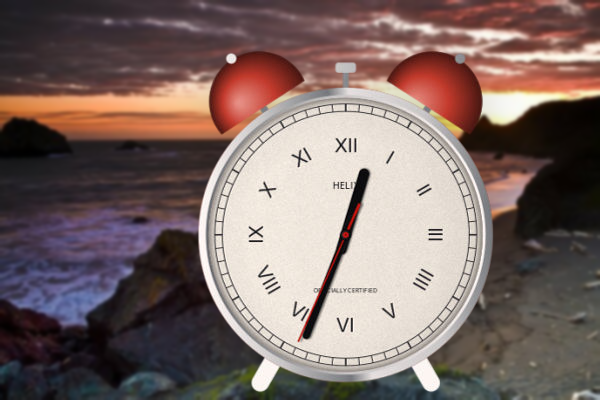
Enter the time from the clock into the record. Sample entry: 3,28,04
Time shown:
12,33,34
